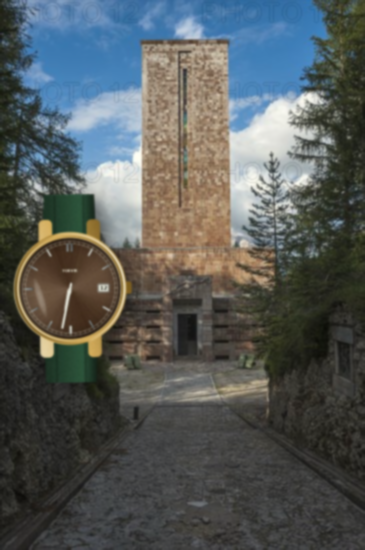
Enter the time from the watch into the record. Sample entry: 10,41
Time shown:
6,32
